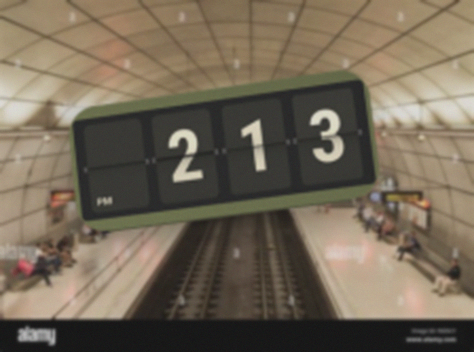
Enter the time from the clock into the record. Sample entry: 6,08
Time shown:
2,13
